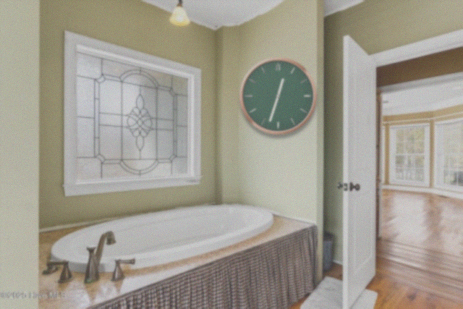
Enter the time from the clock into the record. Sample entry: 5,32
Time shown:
12,33
